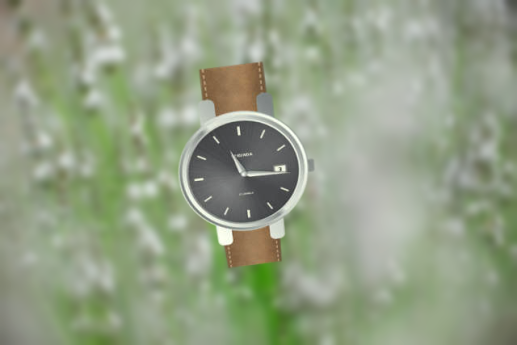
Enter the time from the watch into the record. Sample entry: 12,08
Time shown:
11,16
